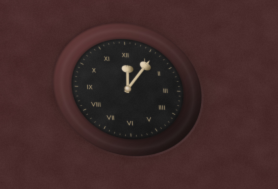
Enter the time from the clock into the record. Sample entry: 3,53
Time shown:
12,06
